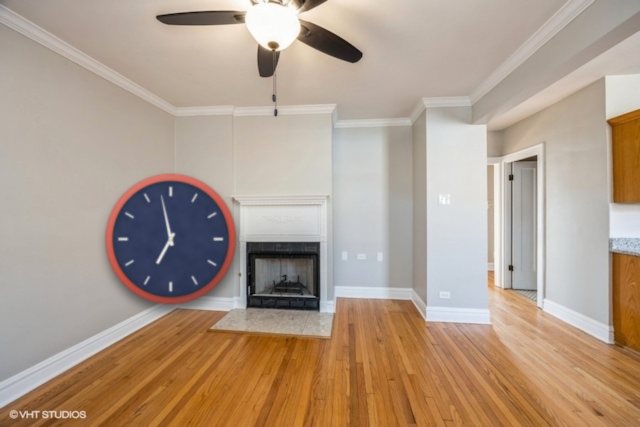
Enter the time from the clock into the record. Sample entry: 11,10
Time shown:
6,58
